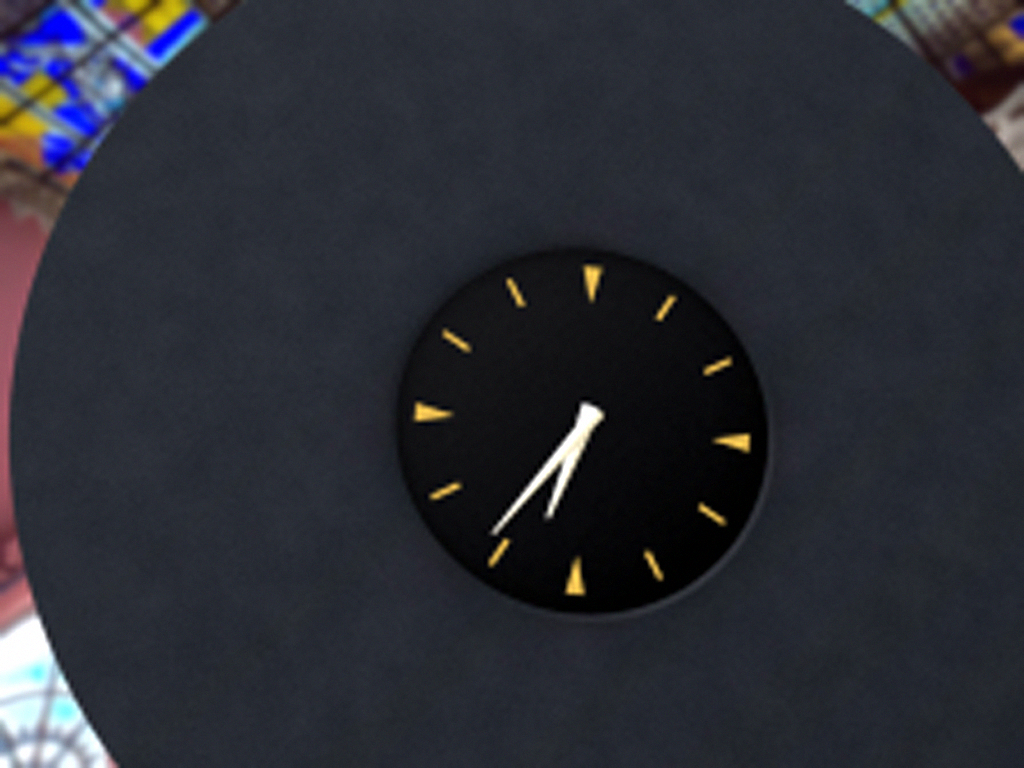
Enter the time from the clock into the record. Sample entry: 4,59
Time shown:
6,36
